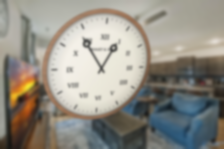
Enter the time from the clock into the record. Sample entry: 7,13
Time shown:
12,54
